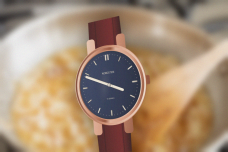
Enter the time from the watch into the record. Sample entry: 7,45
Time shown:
3,49
